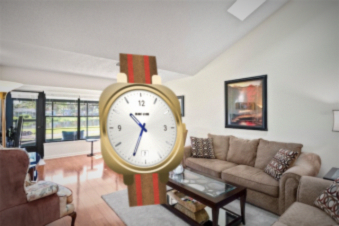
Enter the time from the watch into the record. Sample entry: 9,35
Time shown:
10,34
